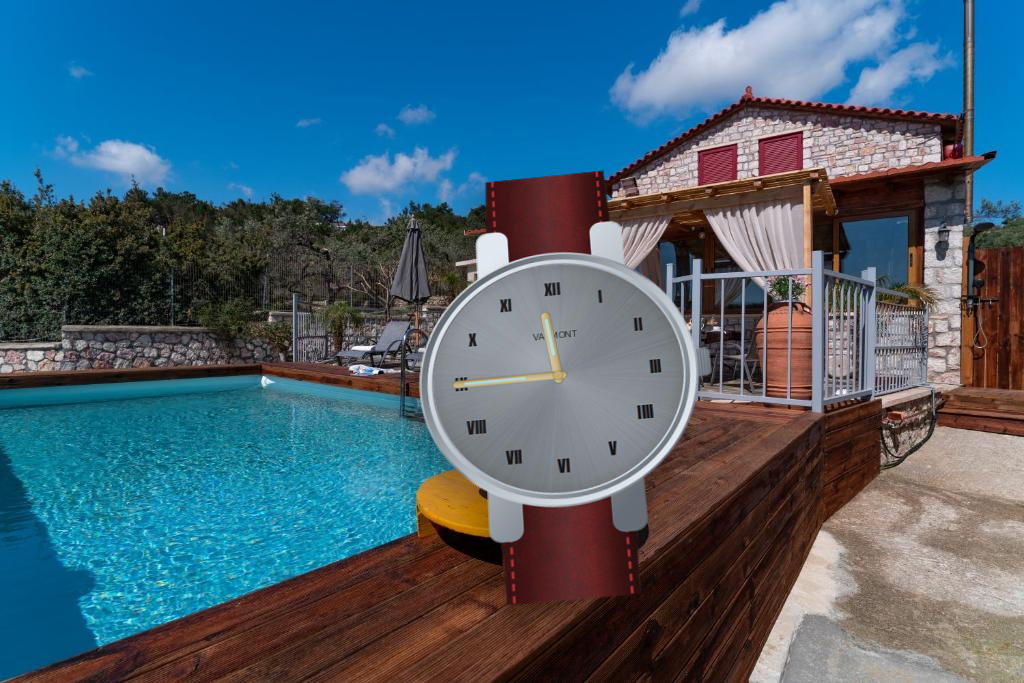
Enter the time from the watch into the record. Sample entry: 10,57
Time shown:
11,45
